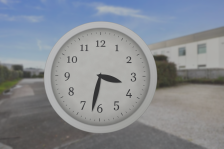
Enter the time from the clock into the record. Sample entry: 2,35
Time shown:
3,32
